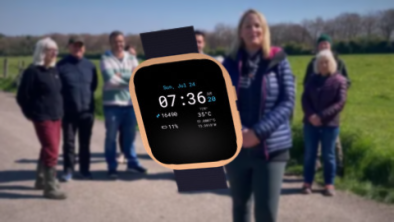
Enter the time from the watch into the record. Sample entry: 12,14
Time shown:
7,36
